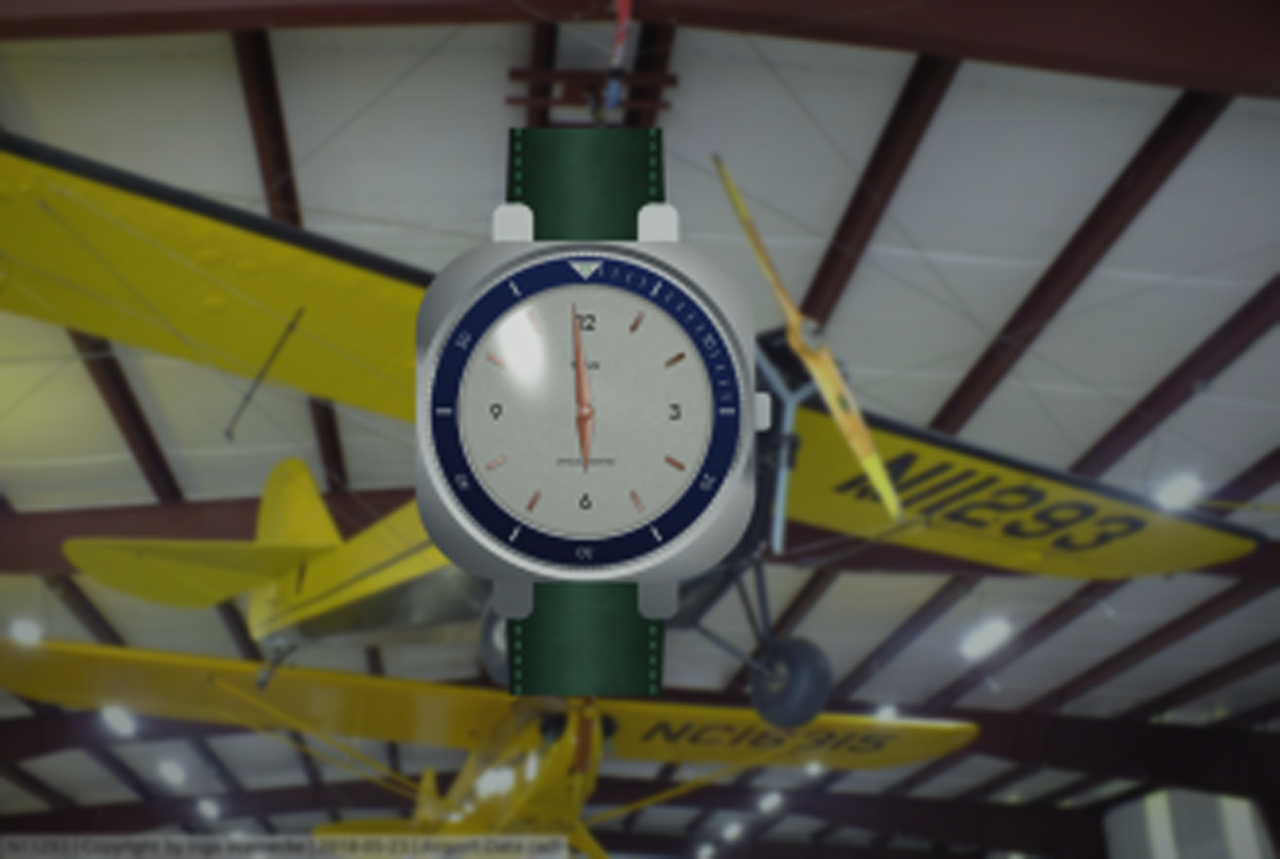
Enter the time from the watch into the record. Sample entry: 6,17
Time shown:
5,59
